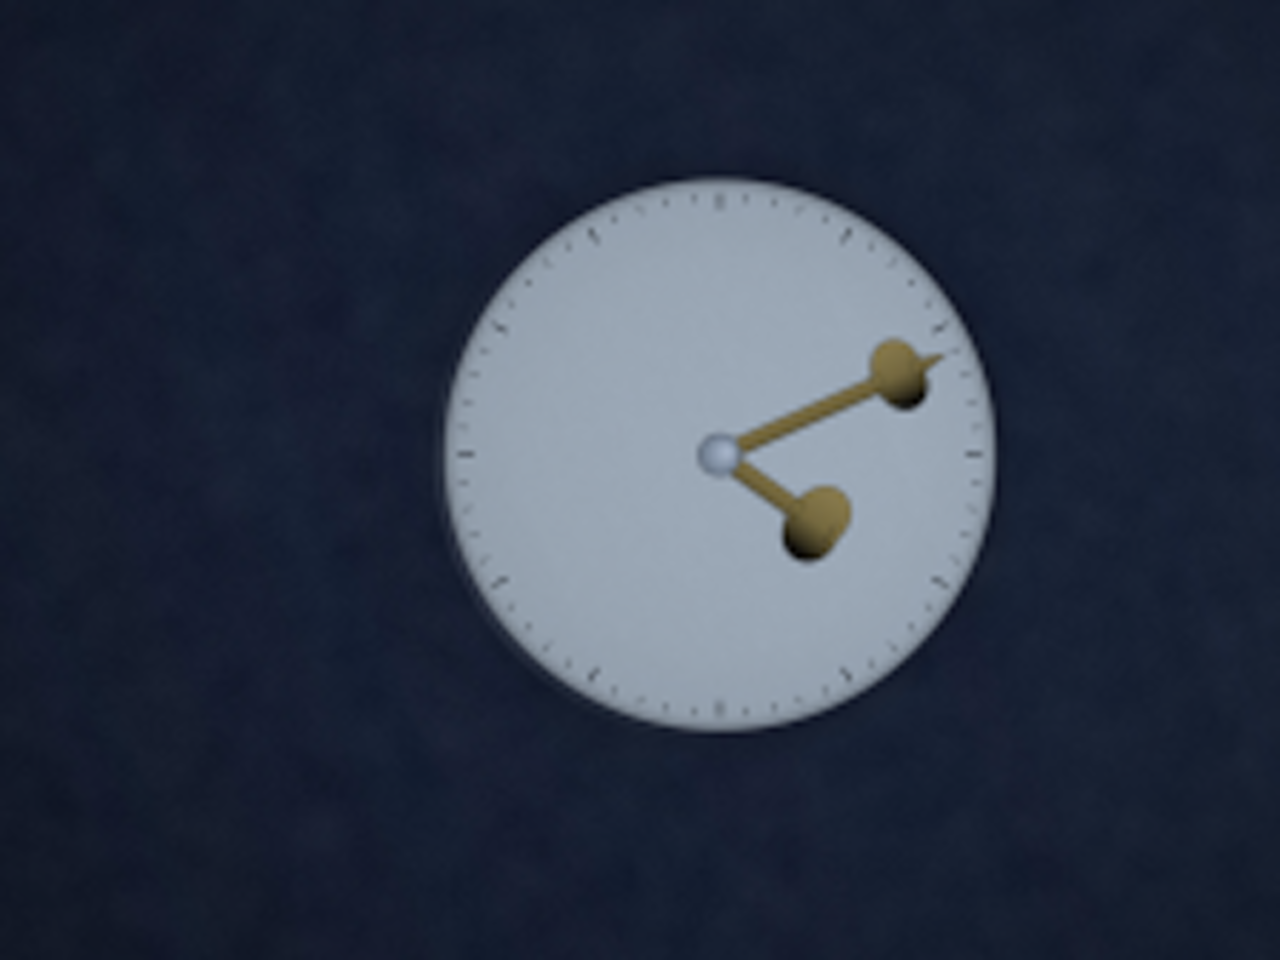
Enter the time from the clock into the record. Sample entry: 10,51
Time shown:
4,11
